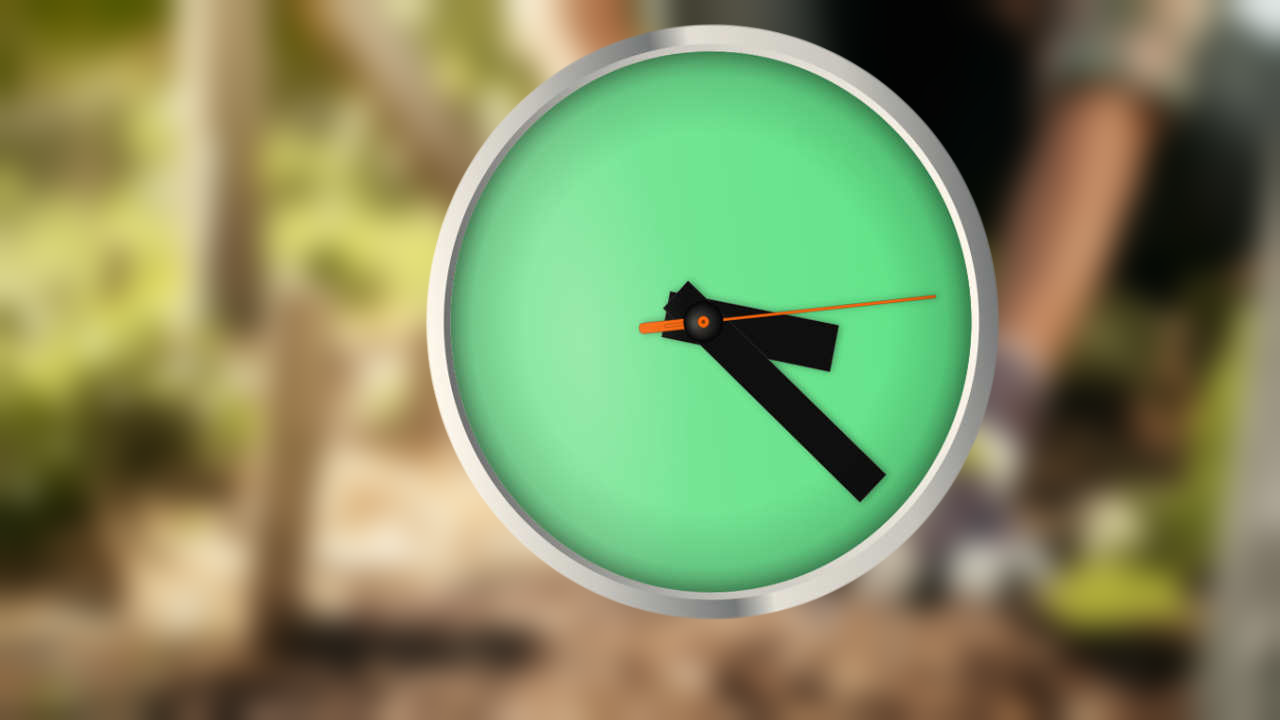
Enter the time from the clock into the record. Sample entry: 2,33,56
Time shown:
3,22,14
